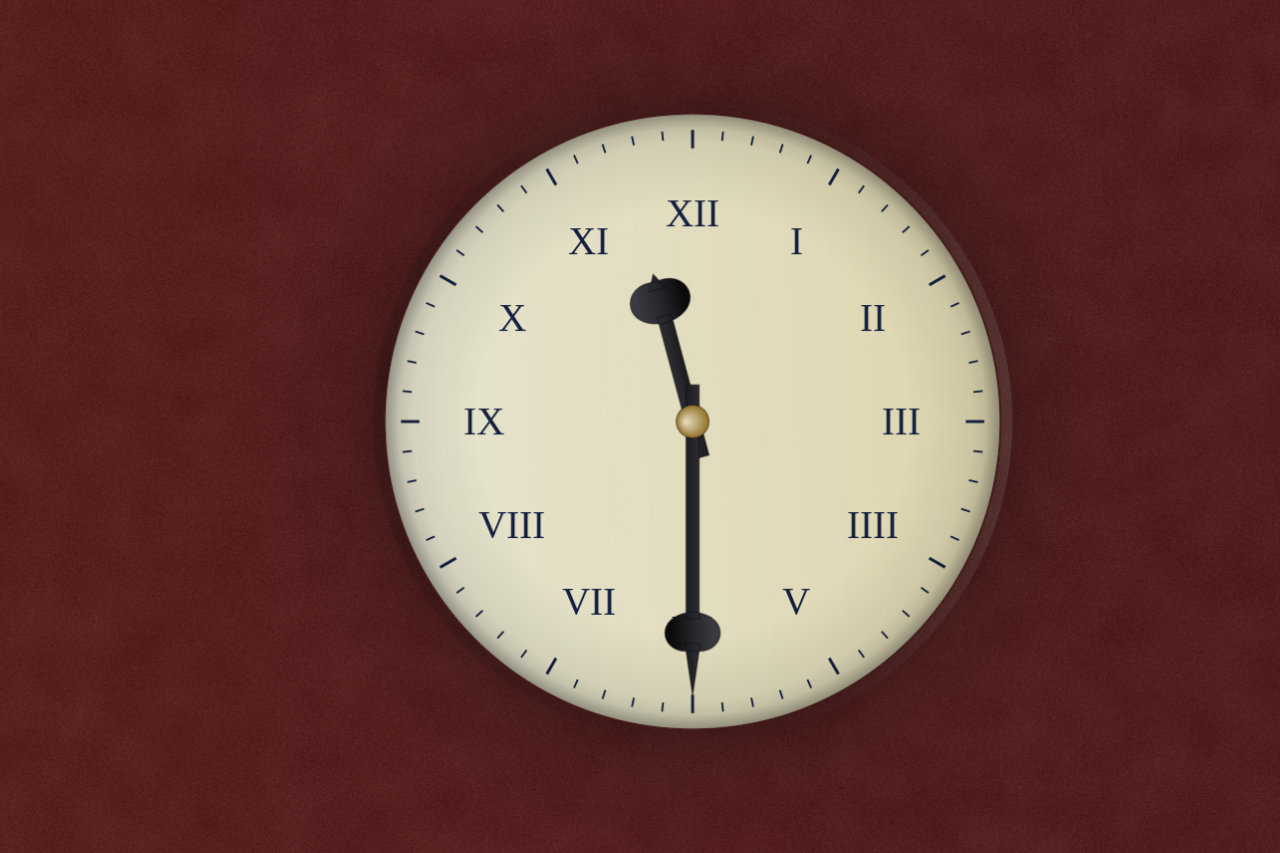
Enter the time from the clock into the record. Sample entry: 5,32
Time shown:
11,30
